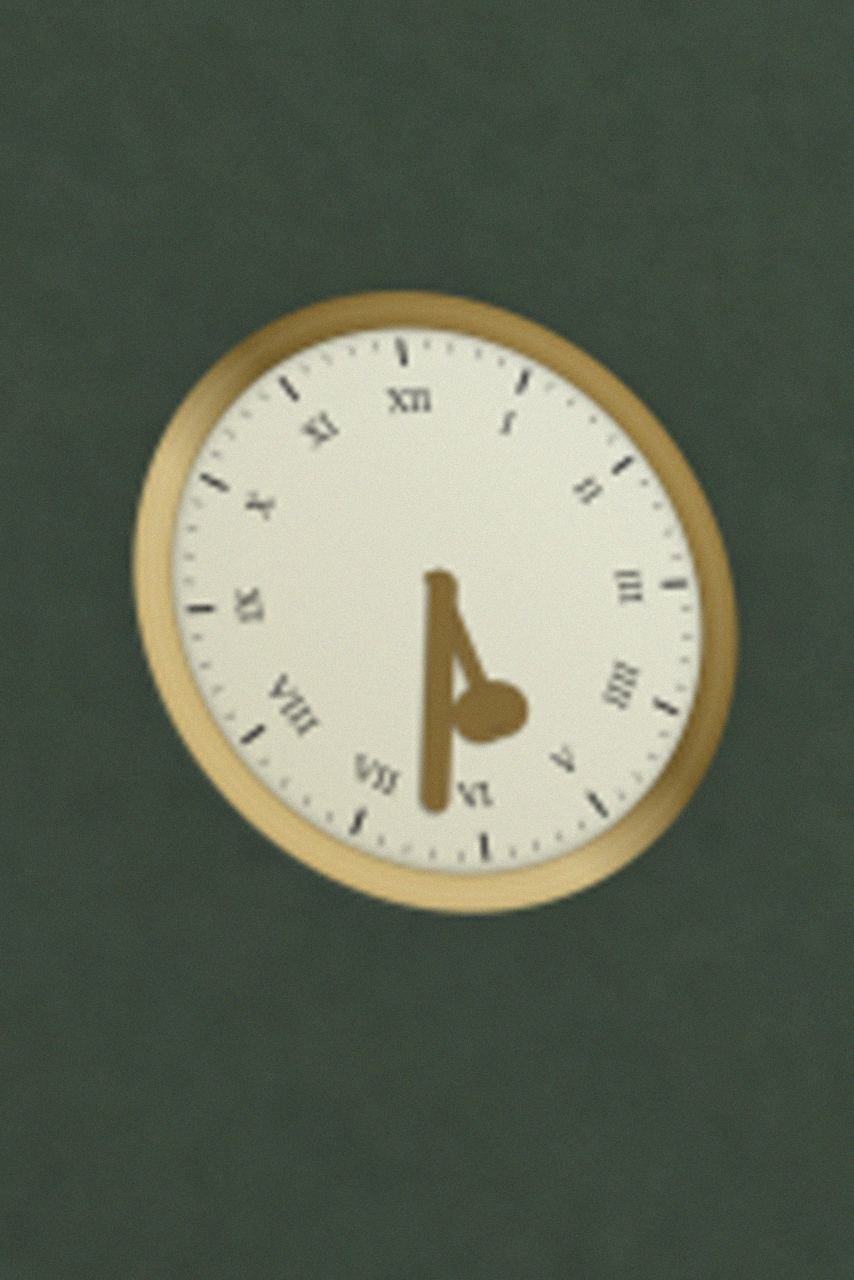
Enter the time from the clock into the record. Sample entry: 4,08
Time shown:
5,32
